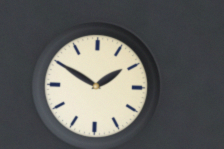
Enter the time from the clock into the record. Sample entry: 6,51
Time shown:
1,50
